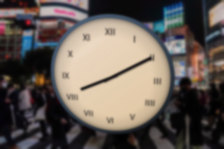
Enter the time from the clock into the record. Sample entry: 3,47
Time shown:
8,10
